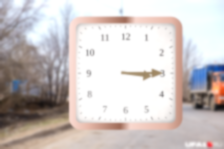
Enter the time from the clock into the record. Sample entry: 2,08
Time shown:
3,15
